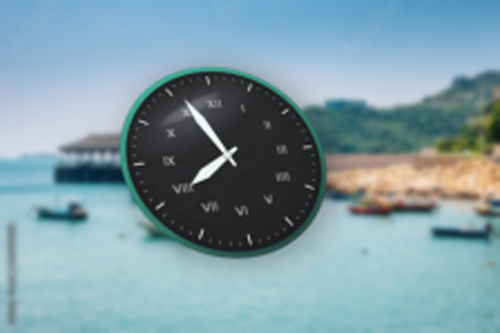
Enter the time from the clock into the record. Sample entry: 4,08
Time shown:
7,56
